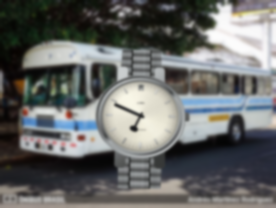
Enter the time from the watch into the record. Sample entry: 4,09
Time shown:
6,49
